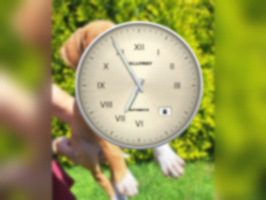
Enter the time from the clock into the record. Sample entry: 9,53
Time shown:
6,55
